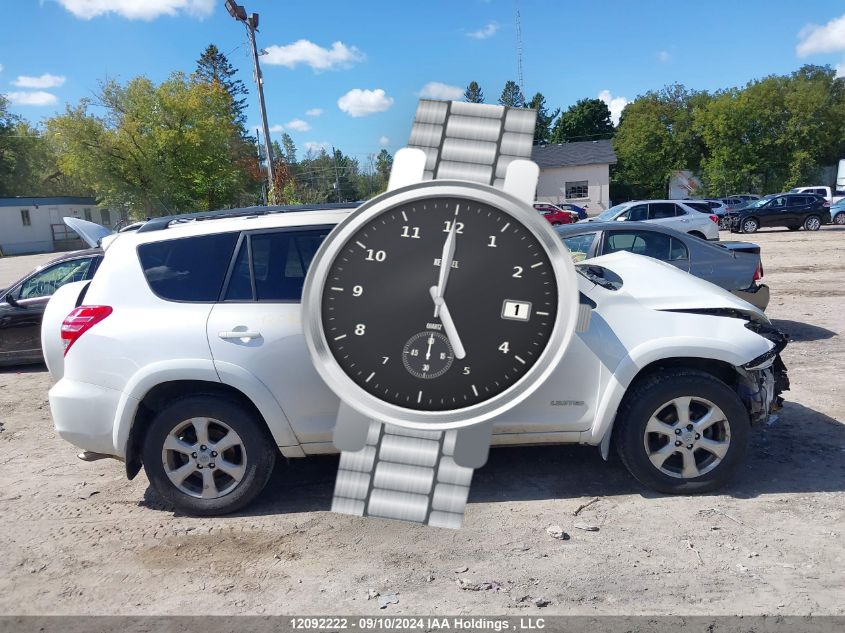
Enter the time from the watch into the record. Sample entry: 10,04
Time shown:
5,00
